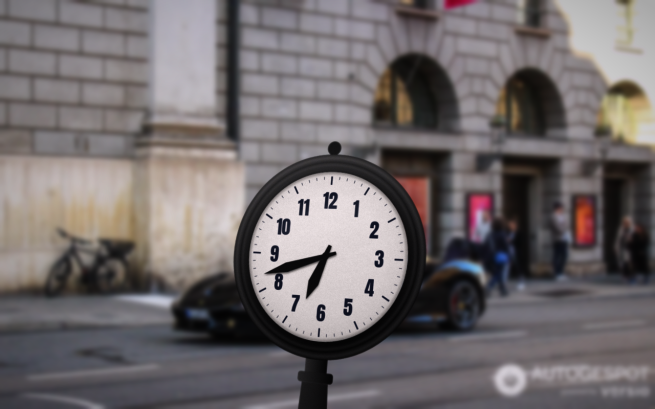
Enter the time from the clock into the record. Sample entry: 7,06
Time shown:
6,42
